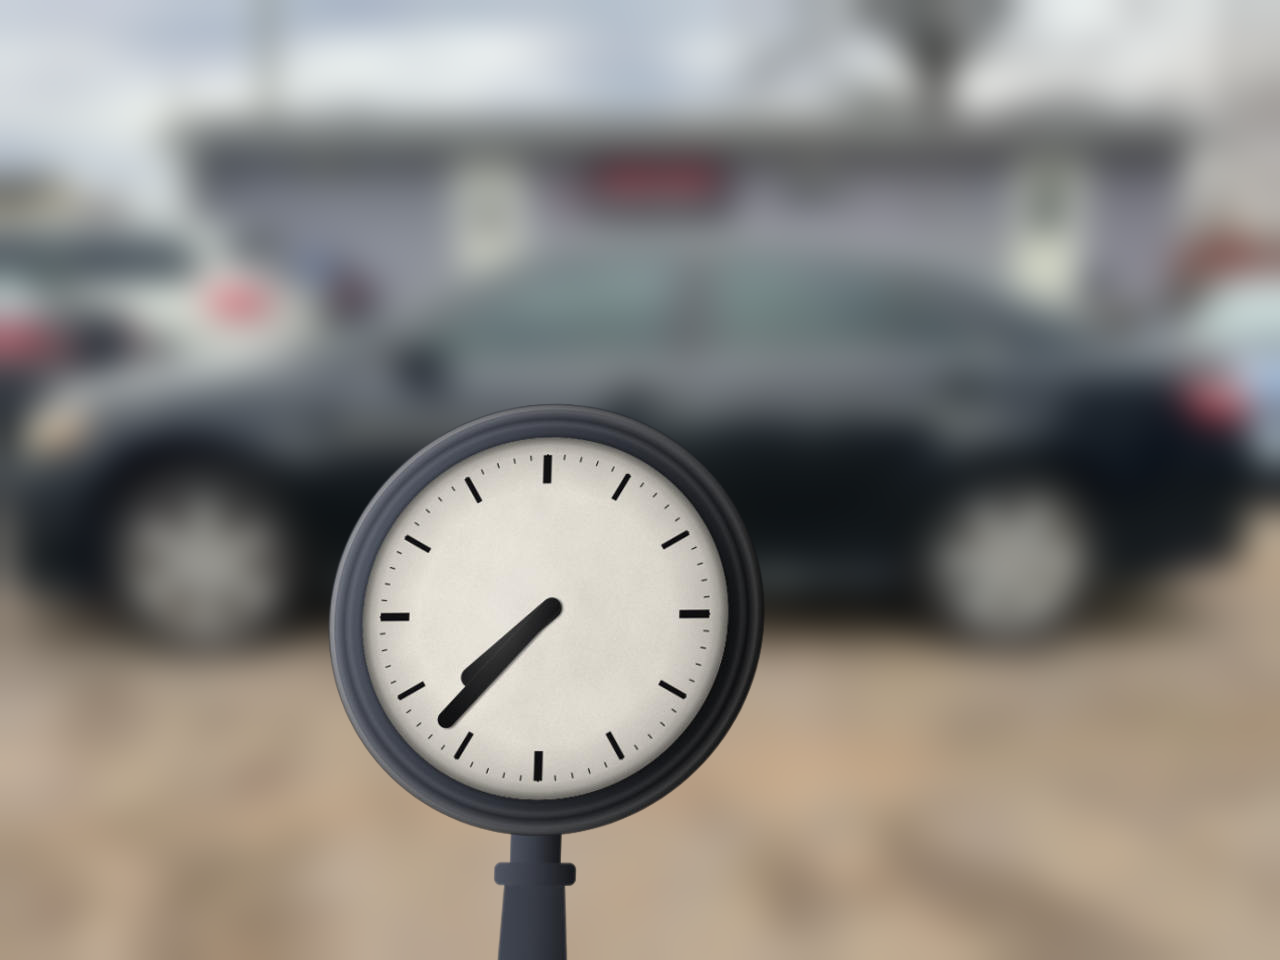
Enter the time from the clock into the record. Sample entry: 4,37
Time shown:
7,37
